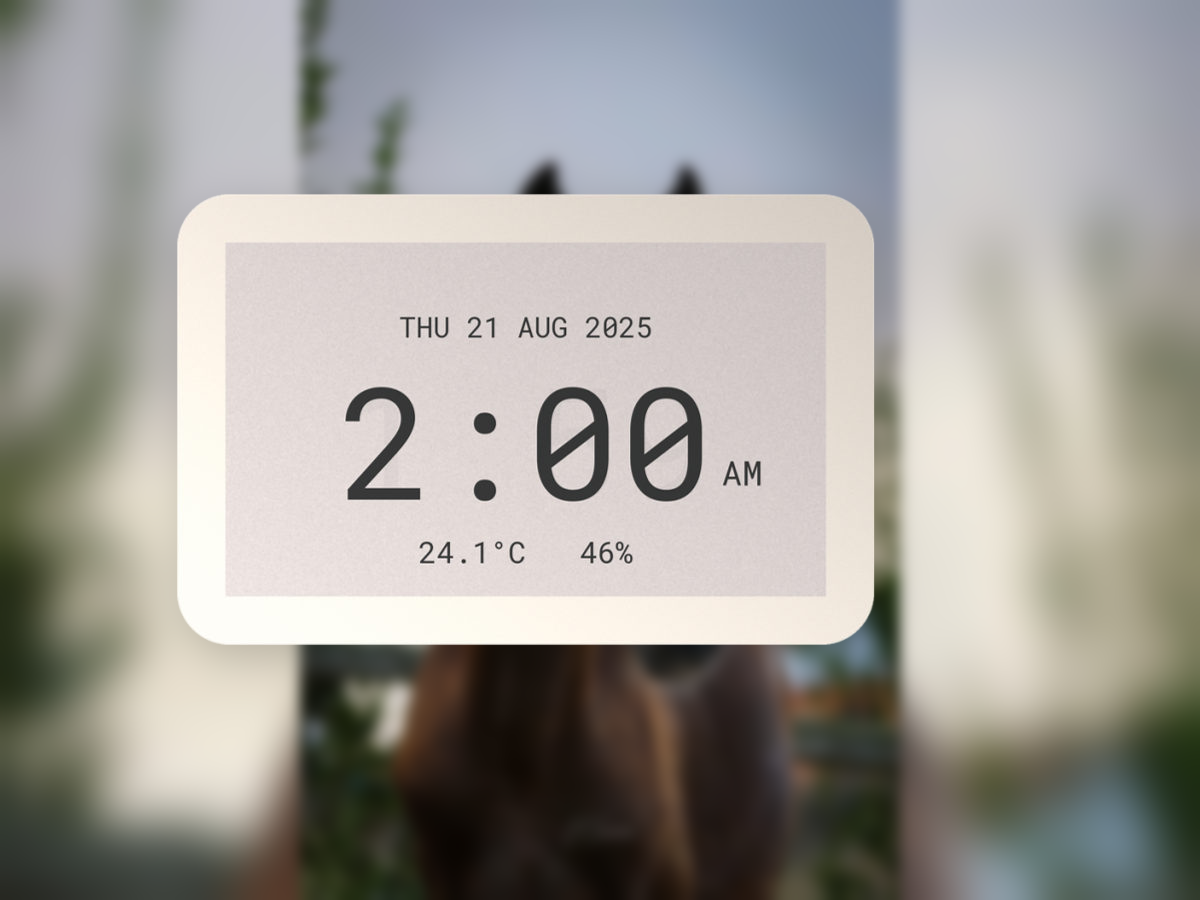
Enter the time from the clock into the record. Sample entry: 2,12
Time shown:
2,00
